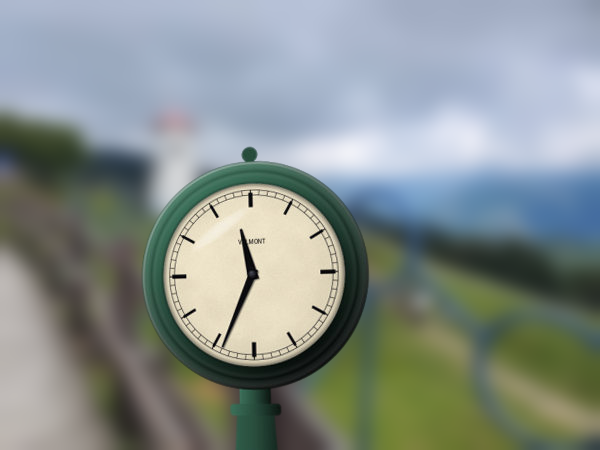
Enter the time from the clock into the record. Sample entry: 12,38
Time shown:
11,34
